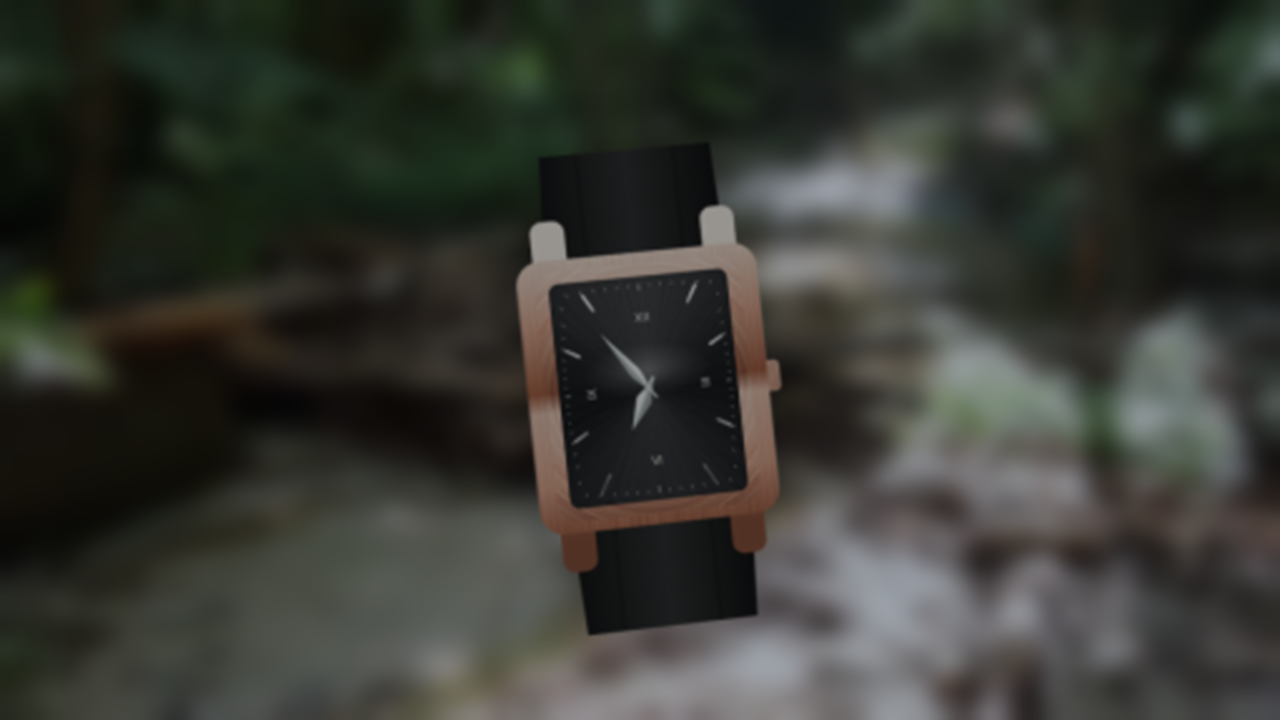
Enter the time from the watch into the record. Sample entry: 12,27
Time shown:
6,54
